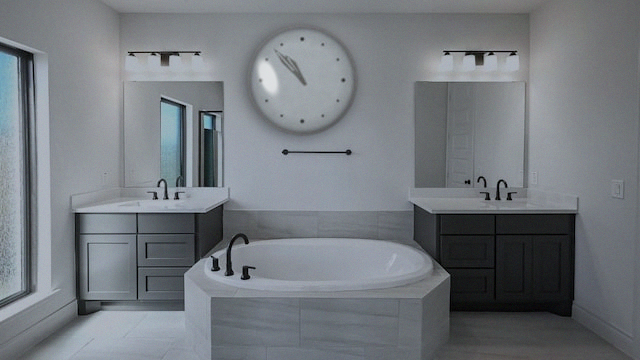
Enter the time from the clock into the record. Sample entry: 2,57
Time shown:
10,53
